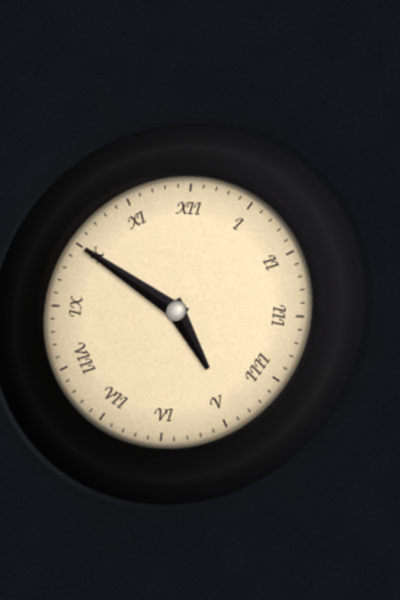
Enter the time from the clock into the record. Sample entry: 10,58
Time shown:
4,50
